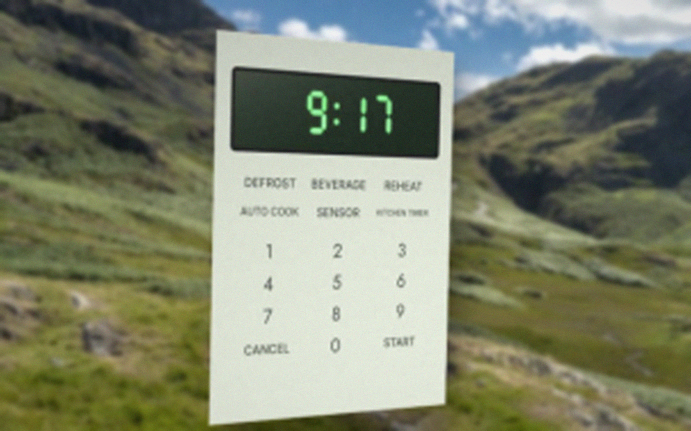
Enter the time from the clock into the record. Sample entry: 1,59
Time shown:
9,17
